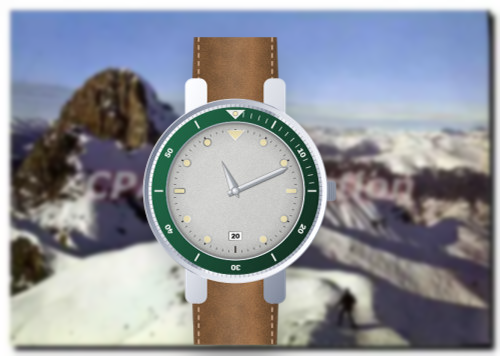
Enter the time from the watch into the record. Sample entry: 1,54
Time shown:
11,11
